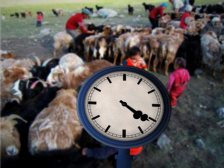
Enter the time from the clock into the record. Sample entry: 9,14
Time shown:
4,21
